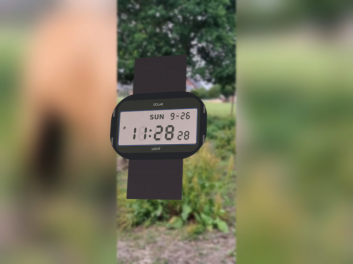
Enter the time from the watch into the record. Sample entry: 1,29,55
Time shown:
11,28,28
